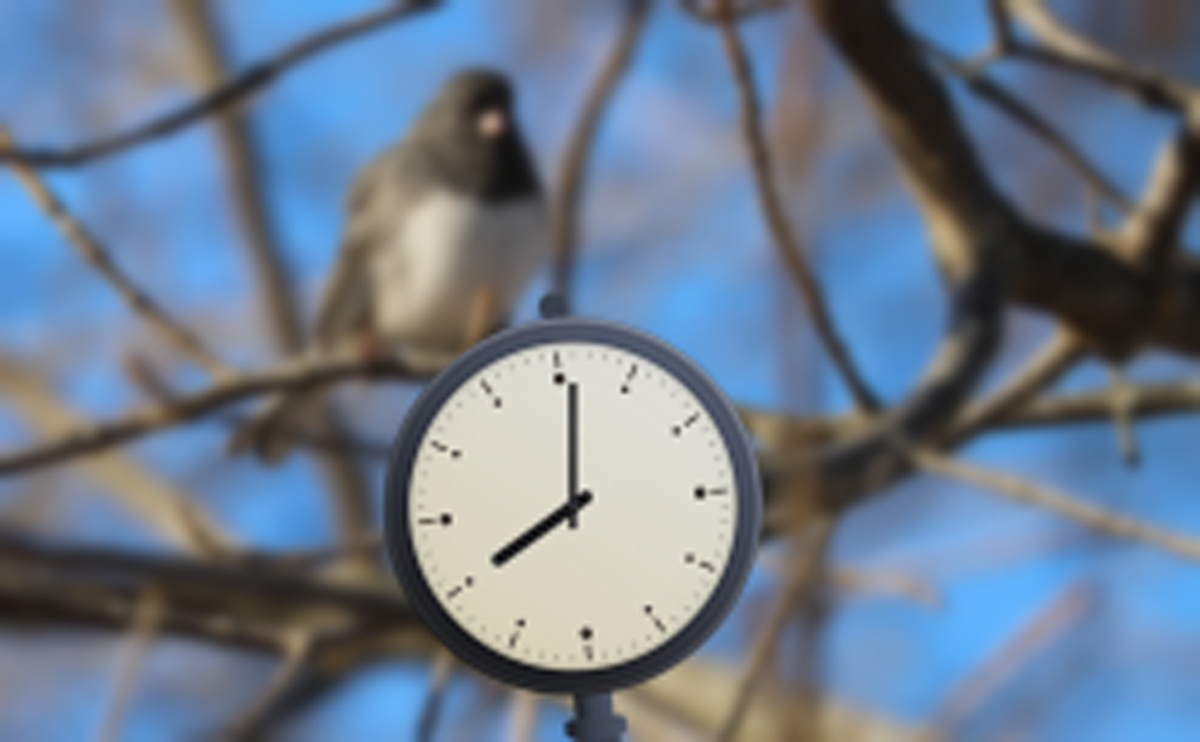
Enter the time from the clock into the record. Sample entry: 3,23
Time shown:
8,01
